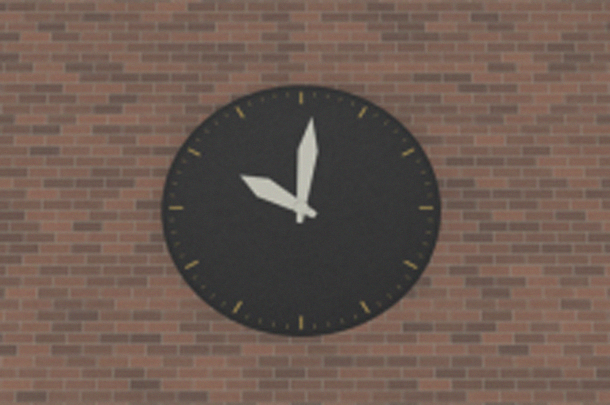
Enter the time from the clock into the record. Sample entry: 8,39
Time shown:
10,01
